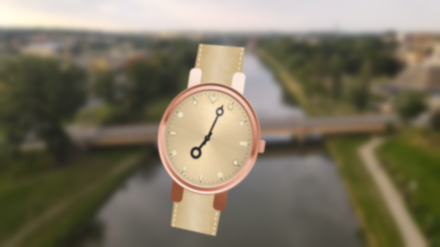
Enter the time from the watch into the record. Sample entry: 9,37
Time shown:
7,03
